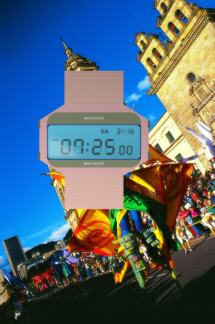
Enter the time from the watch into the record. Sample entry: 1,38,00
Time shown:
7,25,00
